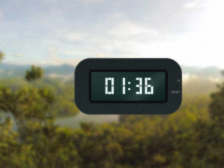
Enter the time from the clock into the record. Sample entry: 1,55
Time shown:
1,36
